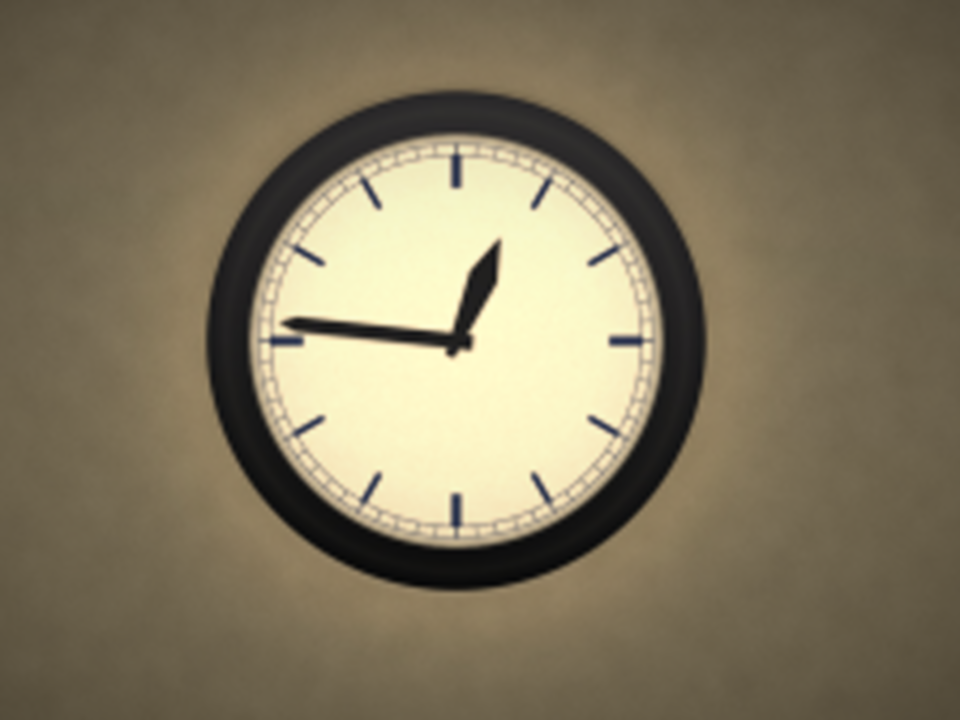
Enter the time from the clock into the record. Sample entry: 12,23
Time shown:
12,46
